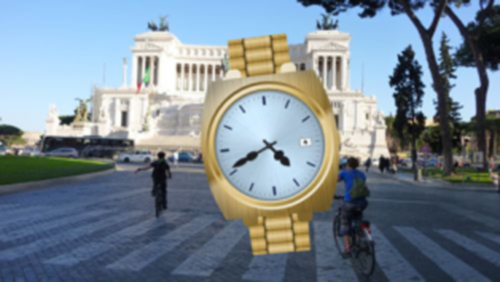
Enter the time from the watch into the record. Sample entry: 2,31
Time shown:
4,41
